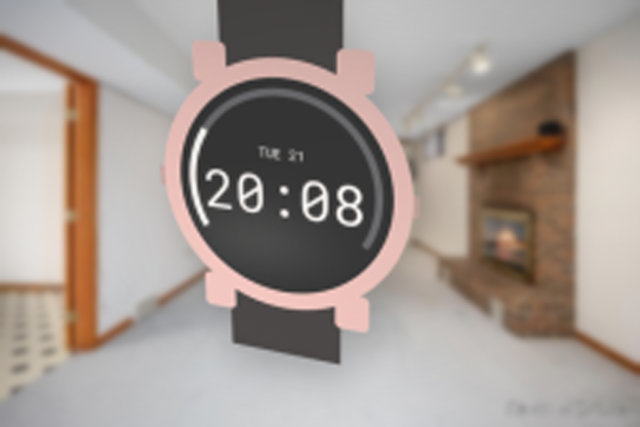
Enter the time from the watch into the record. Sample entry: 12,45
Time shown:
20,08
